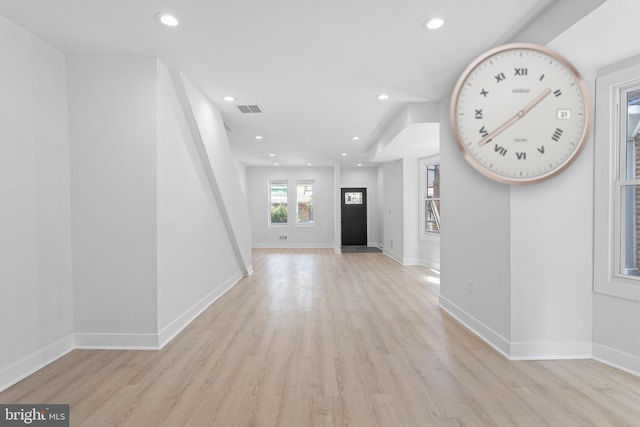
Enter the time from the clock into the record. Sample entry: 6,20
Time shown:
1,39
